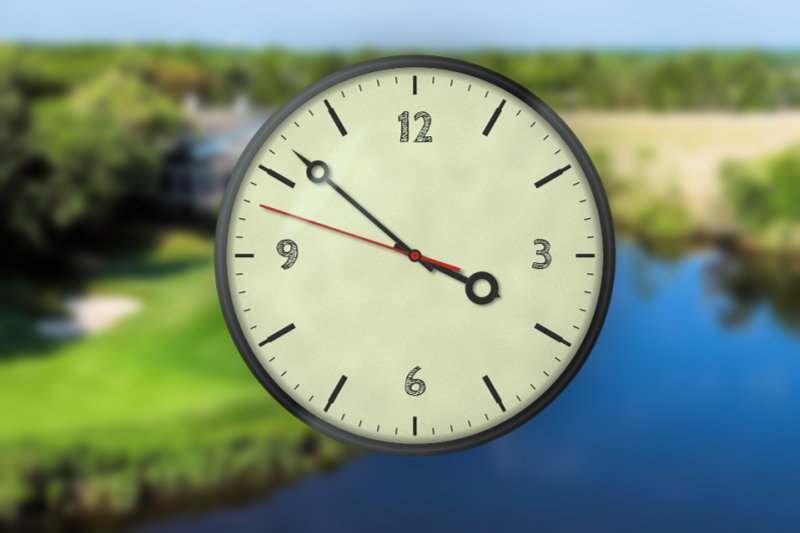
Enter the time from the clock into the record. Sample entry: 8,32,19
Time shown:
3,51,48
